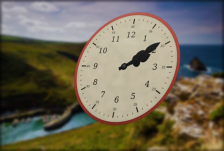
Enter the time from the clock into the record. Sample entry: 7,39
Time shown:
2,09
